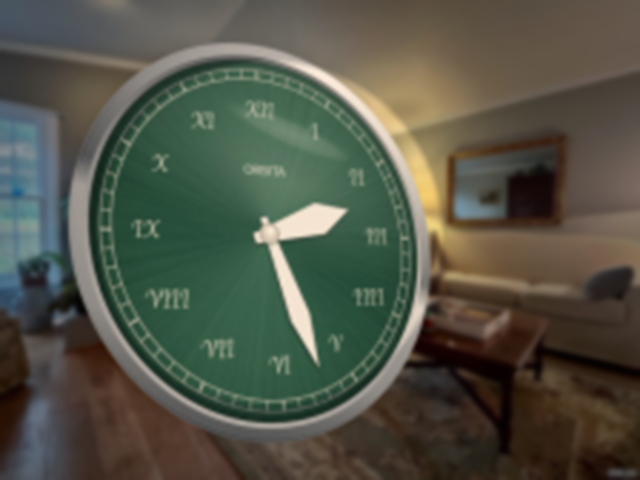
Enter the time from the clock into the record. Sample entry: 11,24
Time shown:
2,27
